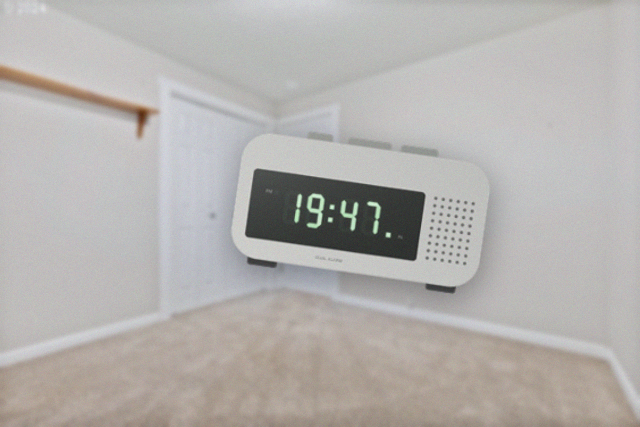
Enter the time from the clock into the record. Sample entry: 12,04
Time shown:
19,47
